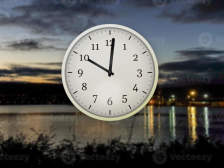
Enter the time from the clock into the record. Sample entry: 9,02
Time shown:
10,01
